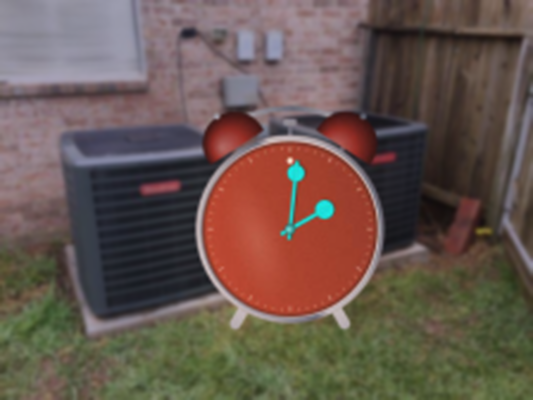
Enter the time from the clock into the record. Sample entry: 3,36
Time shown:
2,01
